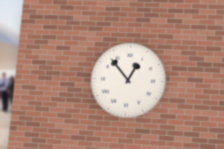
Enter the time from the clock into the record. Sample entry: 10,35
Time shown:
12,53
